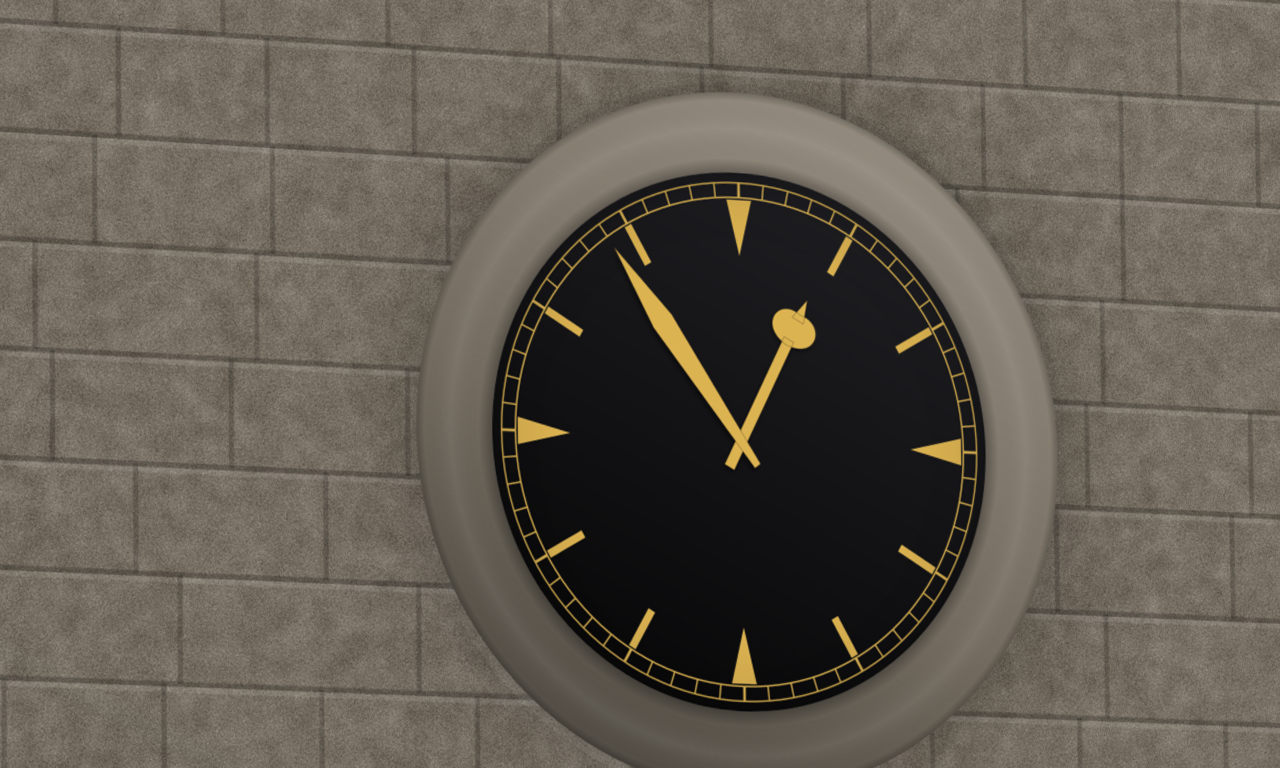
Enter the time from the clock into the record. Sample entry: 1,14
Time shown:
12,54
